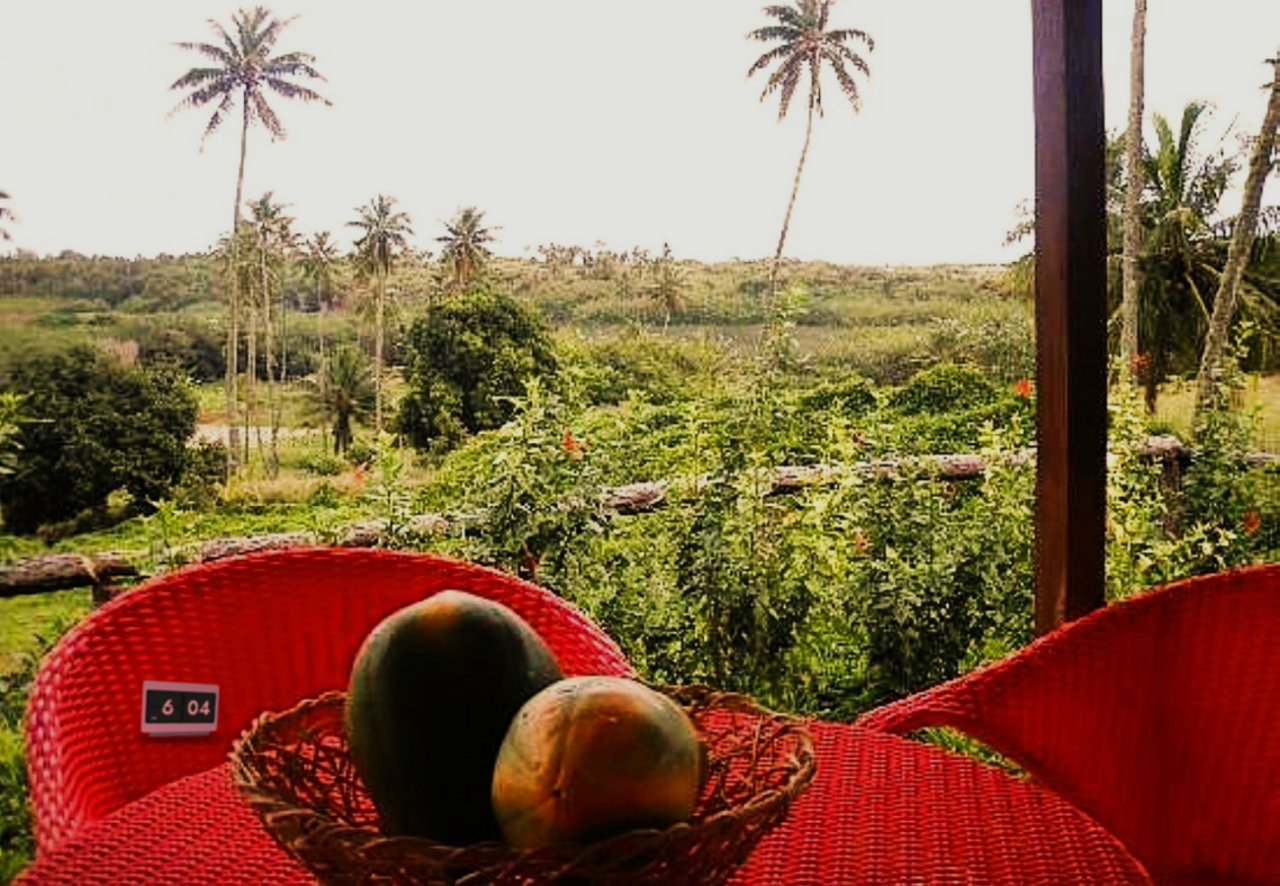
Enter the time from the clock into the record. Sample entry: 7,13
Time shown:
6,04
